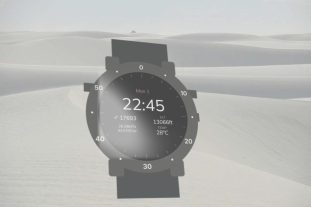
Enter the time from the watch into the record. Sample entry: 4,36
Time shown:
22,45
